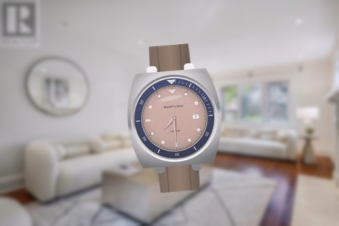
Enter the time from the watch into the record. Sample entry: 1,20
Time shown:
7,30
